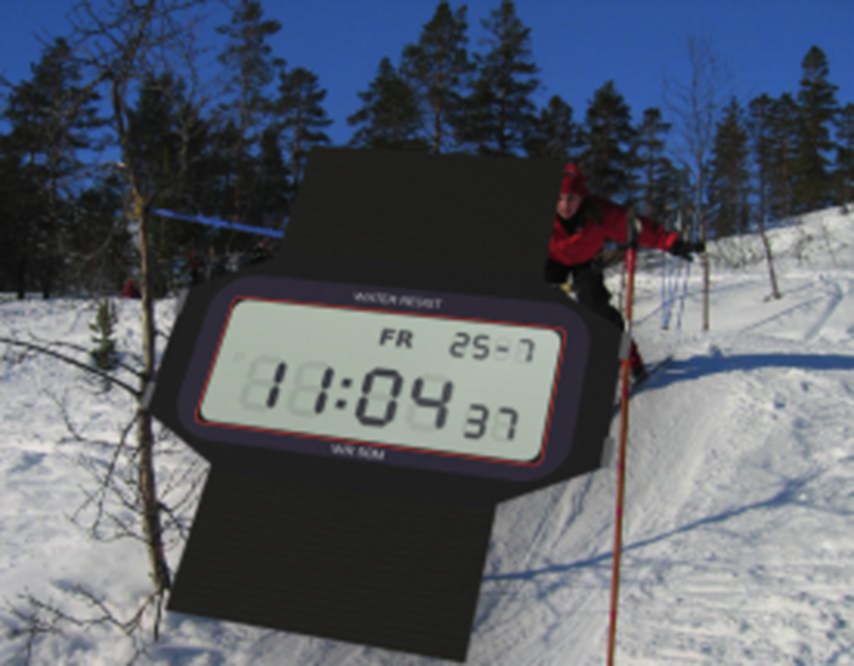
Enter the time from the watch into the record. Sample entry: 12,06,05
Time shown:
11,04,37
